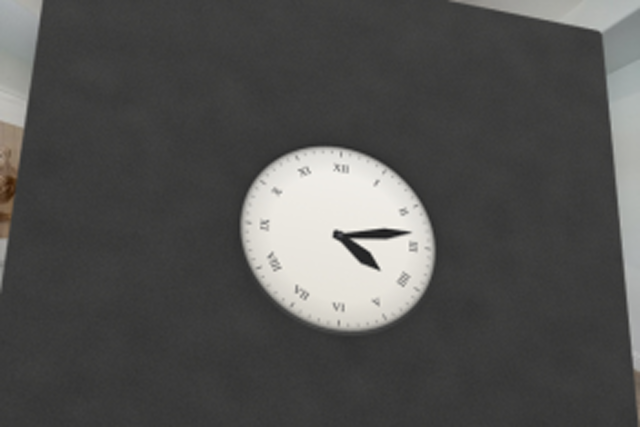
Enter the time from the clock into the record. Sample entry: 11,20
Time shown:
4,13
